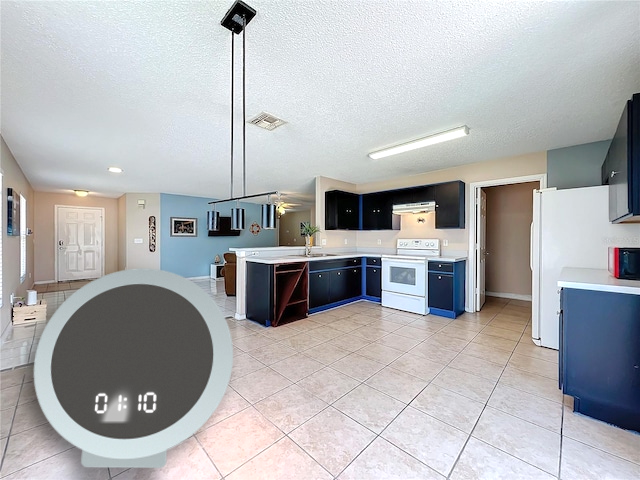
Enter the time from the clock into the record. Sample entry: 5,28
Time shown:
1,10
